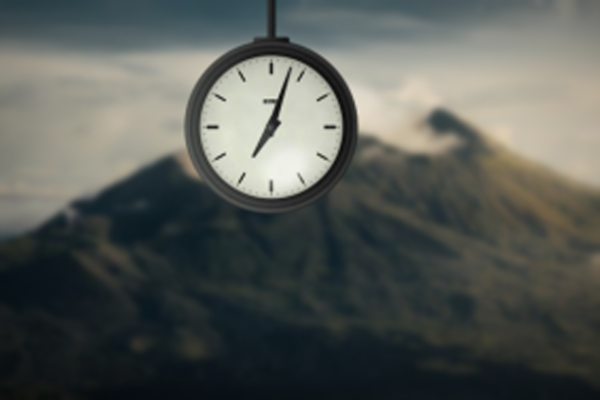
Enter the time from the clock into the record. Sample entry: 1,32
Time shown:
7,03
